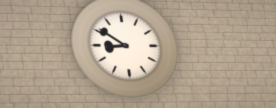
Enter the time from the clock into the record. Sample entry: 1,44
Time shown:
8,51
